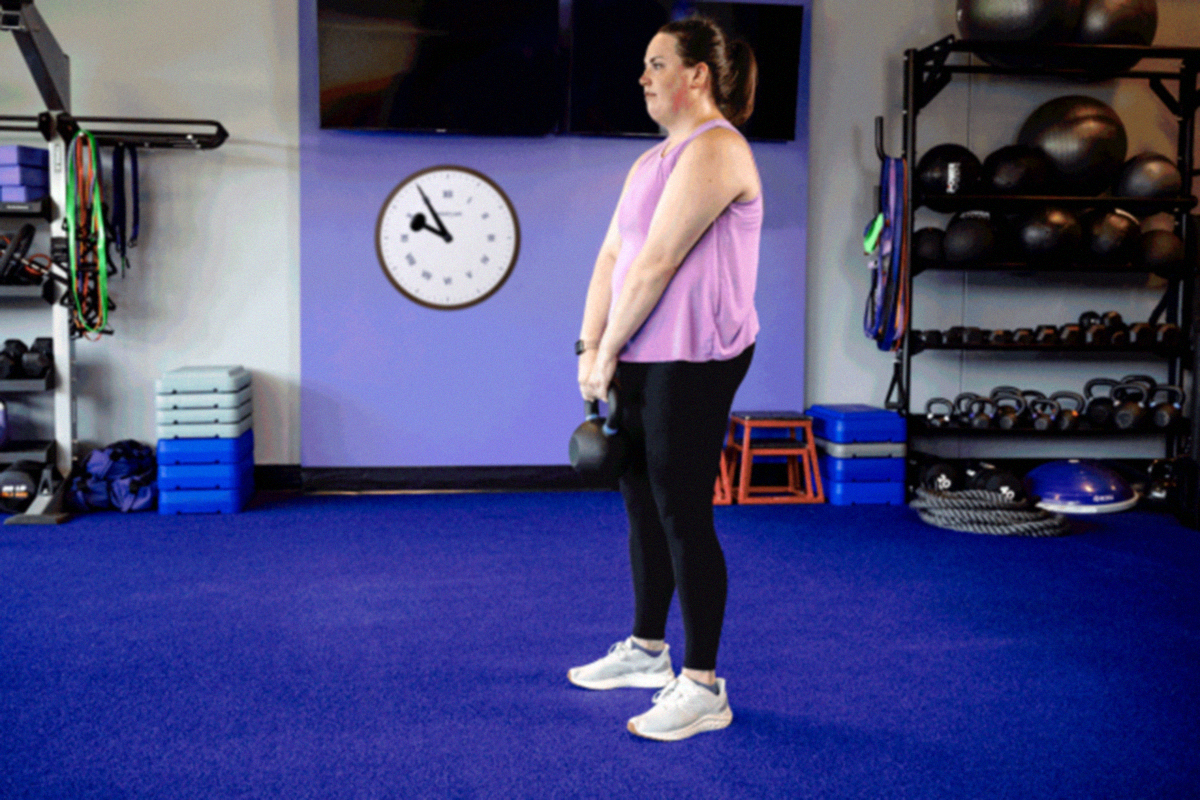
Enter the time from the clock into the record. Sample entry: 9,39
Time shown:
9,55
